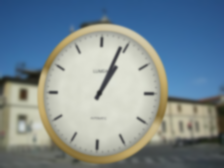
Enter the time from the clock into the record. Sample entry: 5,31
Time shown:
1,04
